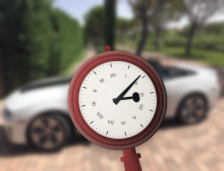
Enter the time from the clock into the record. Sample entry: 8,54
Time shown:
3,09
